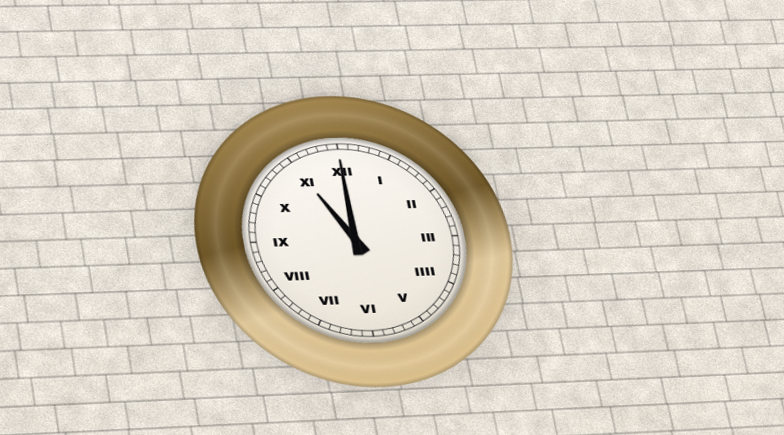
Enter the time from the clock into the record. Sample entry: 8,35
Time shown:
11,00
